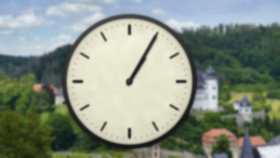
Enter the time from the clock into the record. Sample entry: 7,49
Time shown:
1,05
